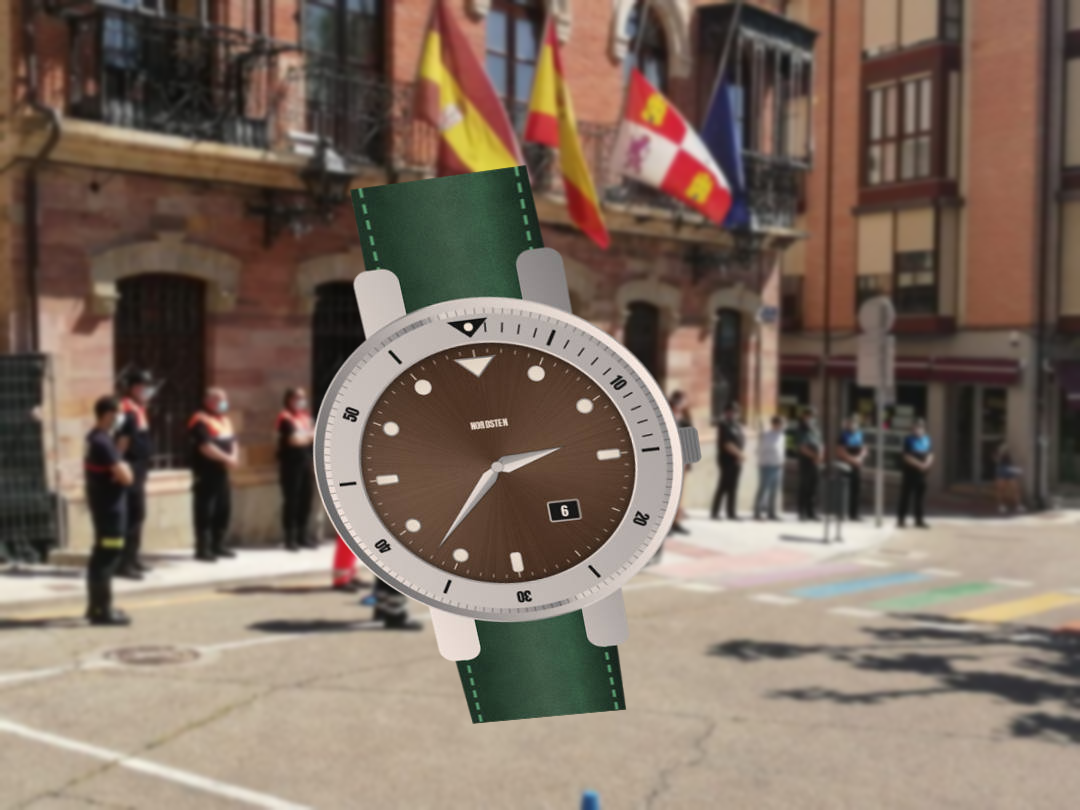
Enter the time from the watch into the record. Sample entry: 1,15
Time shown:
2,37
